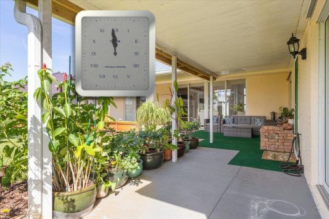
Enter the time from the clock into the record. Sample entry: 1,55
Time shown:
11,59
